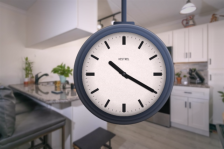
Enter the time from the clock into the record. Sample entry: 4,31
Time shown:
10,20
